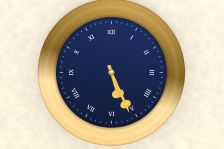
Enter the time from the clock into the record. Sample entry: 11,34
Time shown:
5,26
